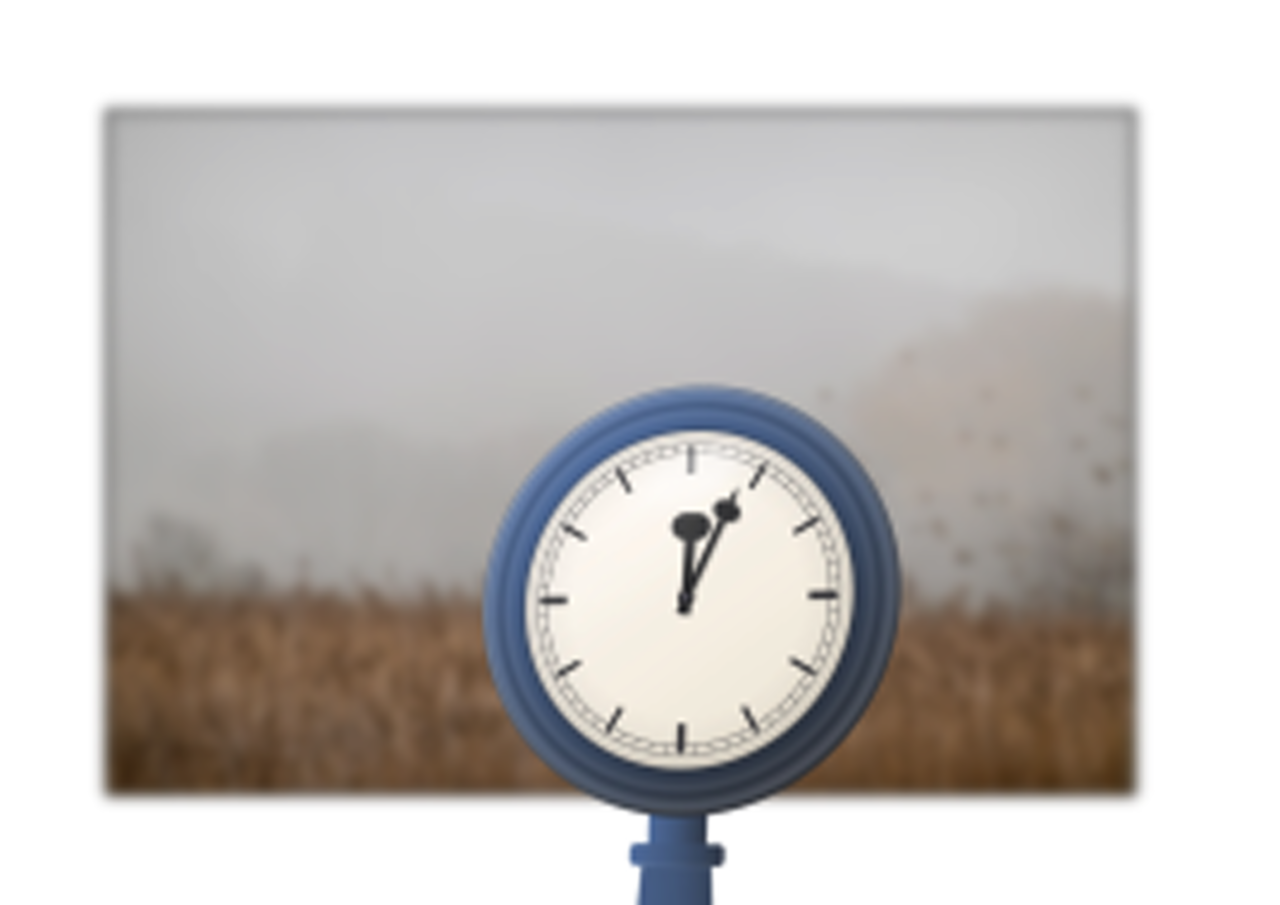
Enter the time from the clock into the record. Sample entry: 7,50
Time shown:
12,04
